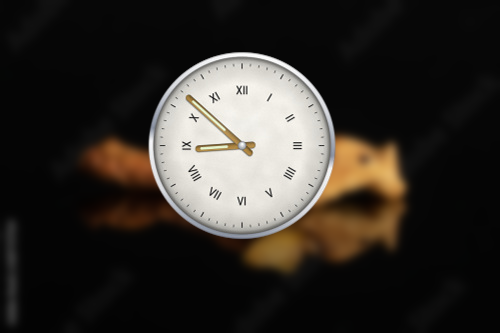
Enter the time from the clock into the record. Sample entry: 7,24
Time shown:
8,52
